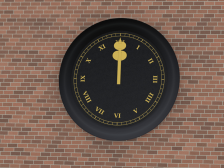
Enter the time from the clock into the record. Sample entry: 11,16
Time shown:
12,00
